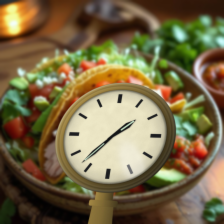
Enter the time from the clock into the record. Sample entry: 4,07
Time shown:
1,37
